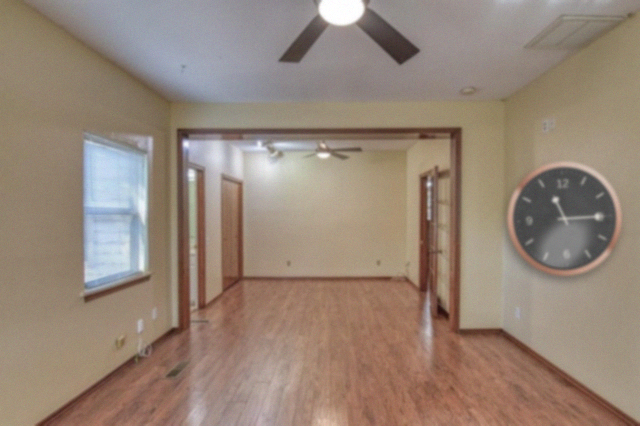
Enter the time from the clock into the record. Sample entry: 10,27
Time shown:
11,15
